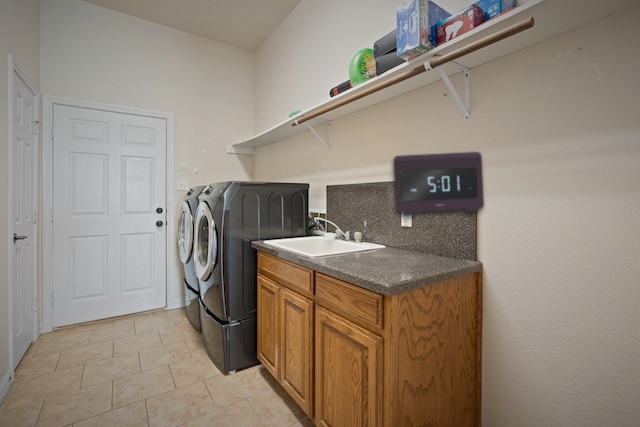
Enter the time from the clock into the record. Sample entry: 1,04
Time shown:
5,01
